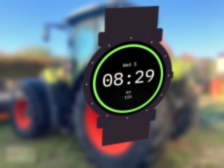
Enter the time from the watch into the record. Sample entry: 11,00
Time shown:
8,29
